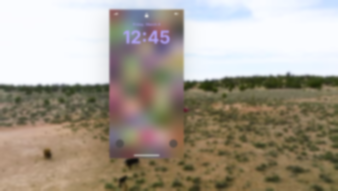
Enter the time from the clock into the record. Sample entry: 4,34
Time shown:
12,45
